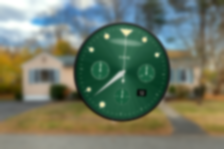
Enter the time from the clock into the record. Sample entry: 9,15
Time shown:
7,38
